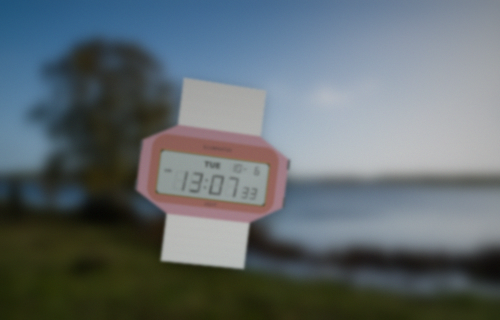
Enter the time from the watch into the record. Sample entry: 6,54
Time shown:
13,07
